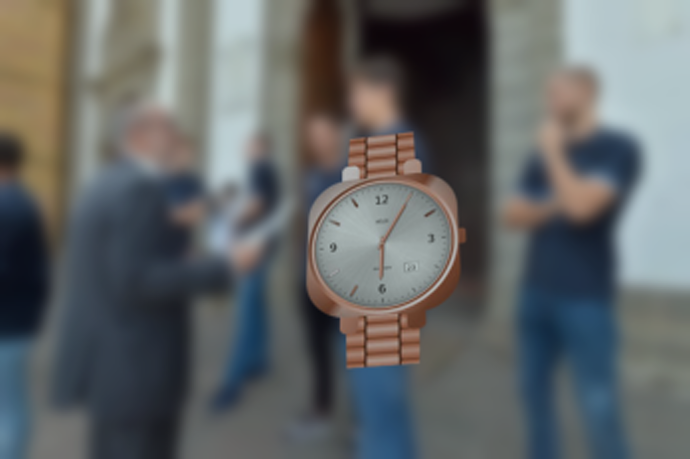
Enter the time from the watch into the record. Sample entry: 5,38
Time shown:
6,05
